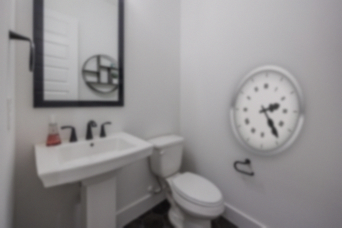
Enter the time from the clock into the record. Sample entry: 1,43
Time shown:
2,24
